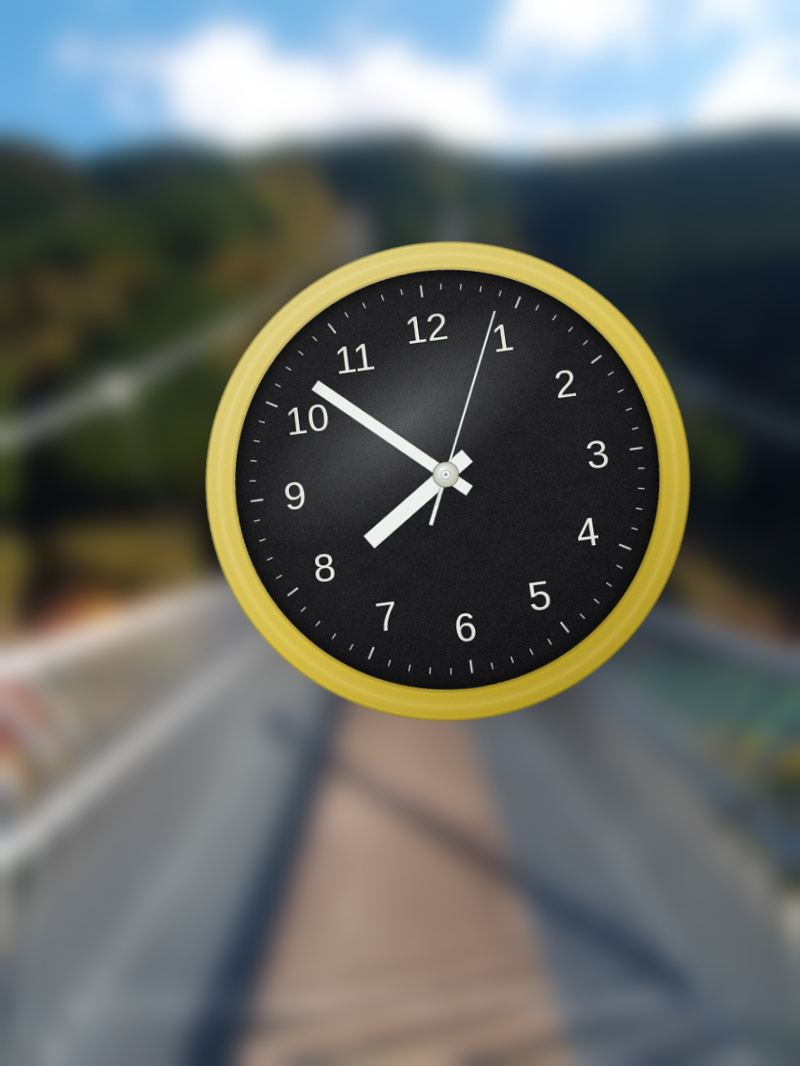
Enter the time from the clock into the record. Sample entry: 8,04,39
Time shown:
7,52,04
